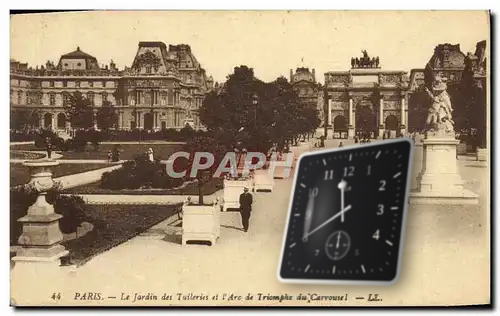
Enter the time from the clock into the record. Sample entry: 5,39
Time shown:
11,40
